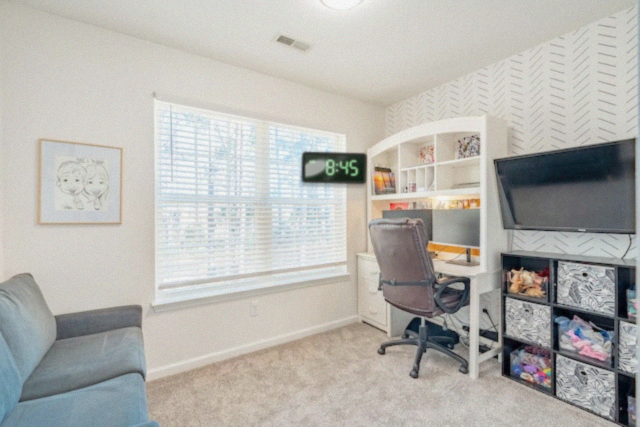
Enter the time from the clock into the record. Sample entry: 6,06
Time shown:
8,45
